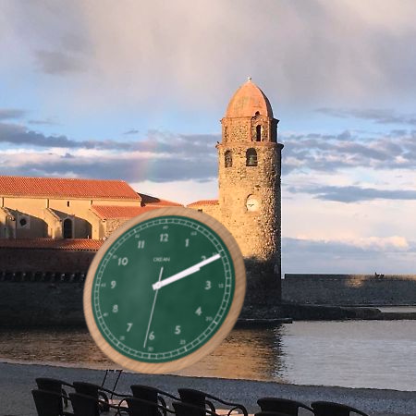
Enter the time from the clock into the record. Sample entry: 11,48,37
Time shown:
2,10,31
